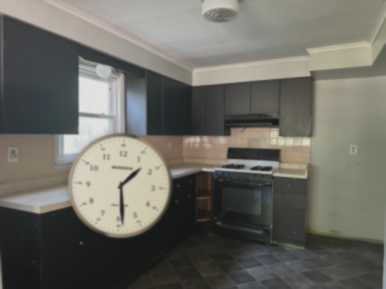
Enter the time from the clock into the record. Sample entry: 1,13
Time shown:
1,29
